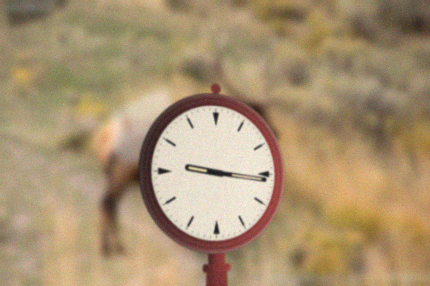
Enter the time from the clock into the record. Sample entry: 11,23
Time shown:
9,16
